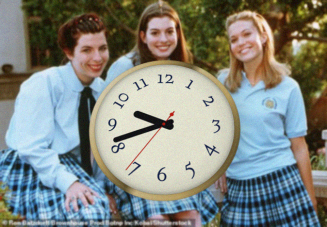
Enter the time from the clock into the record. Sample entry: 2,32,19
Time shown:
9,41,36
